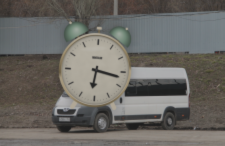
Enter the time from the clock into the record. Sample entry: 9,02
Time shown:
6,17
